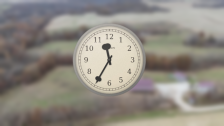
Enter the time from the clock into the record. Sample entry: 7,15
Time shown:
11,35
